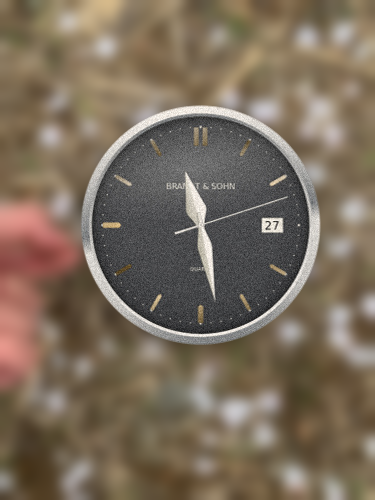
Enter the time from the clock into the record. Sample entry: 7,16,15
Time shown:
11,28,12
